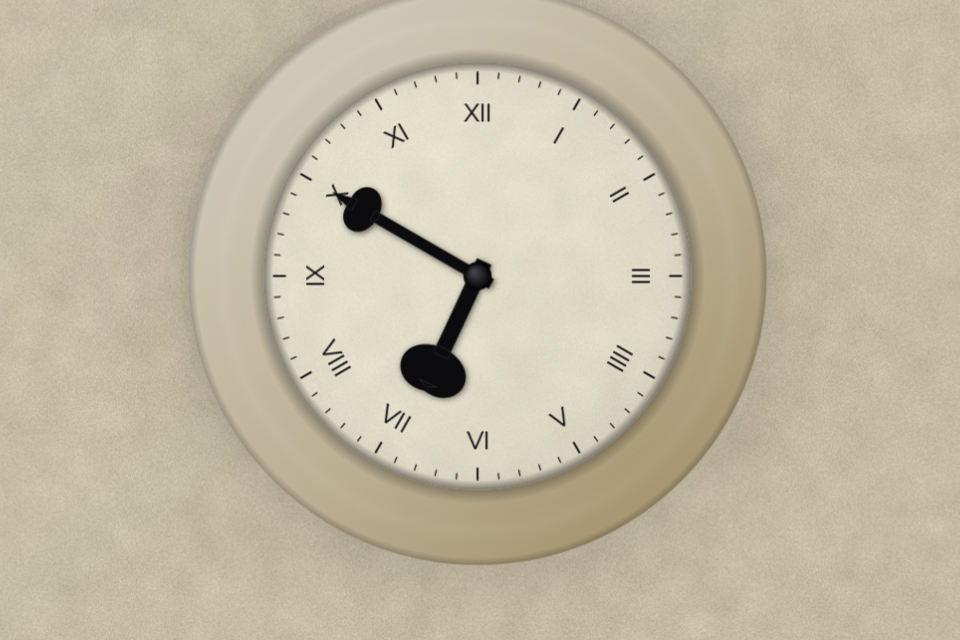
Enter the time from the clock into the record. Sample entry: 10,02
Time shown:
6,50
